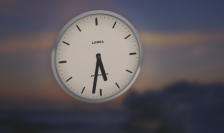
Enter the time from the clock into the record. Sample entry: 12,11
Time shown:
5,32
